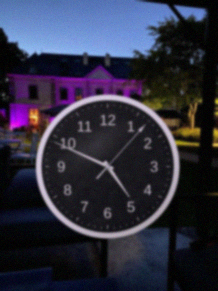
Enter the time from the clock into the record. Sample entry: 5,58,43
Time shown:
4,49,07
